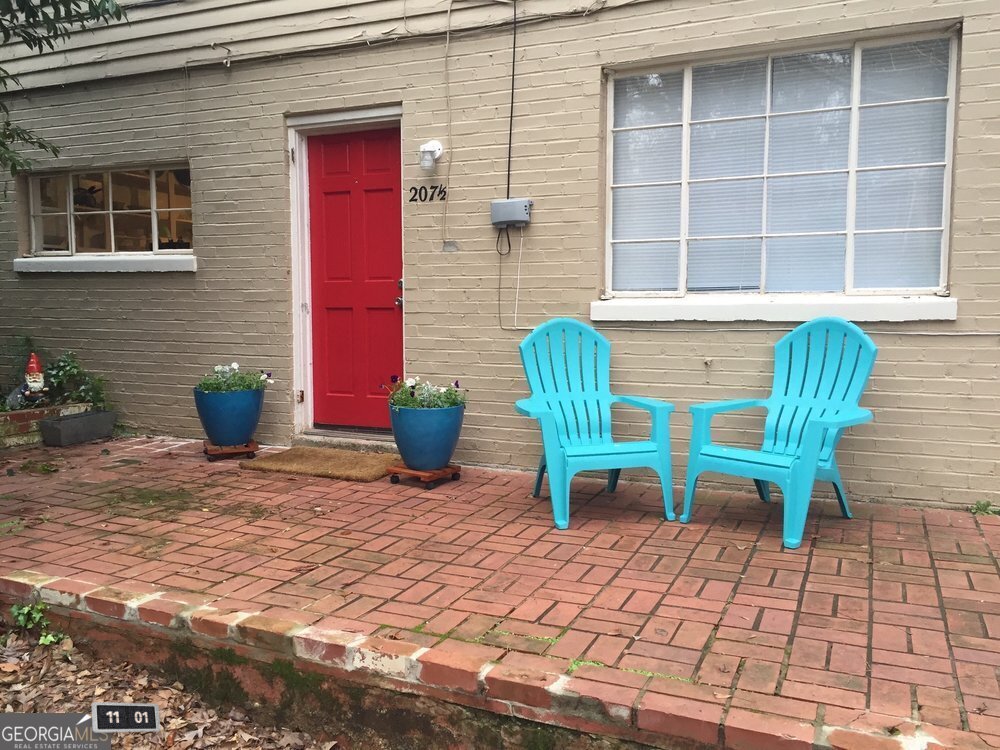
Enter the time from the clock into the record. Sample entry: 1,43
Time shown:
11,01
